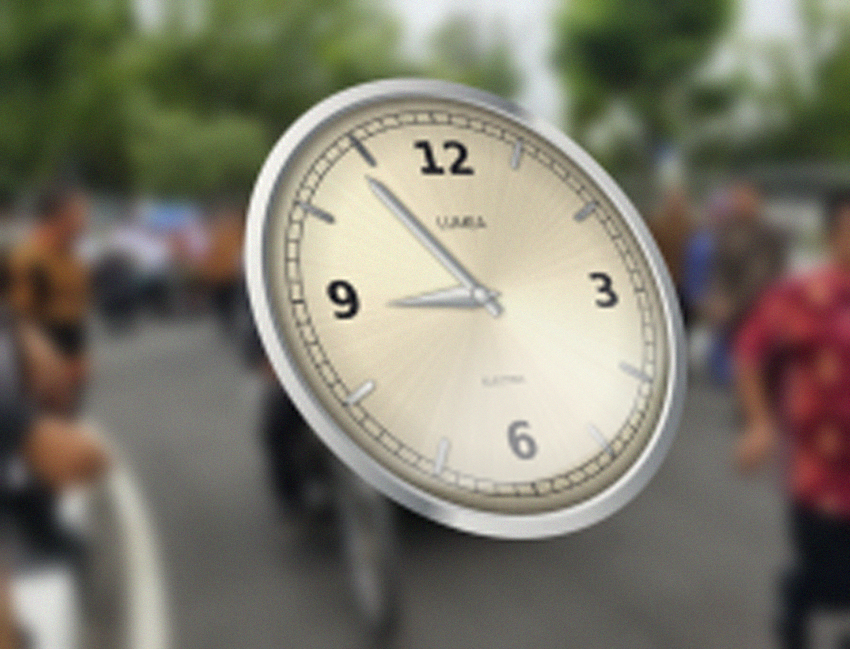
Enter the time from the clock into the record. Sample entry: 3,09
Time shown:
8,54
